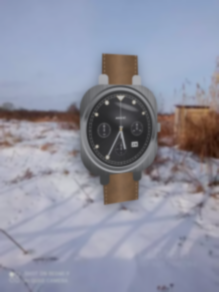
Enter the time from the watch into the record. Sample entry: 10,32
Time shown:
5,35
